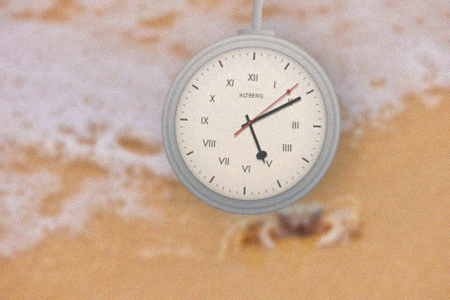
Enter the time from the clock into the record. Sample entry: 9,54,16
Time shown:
5,10,08
